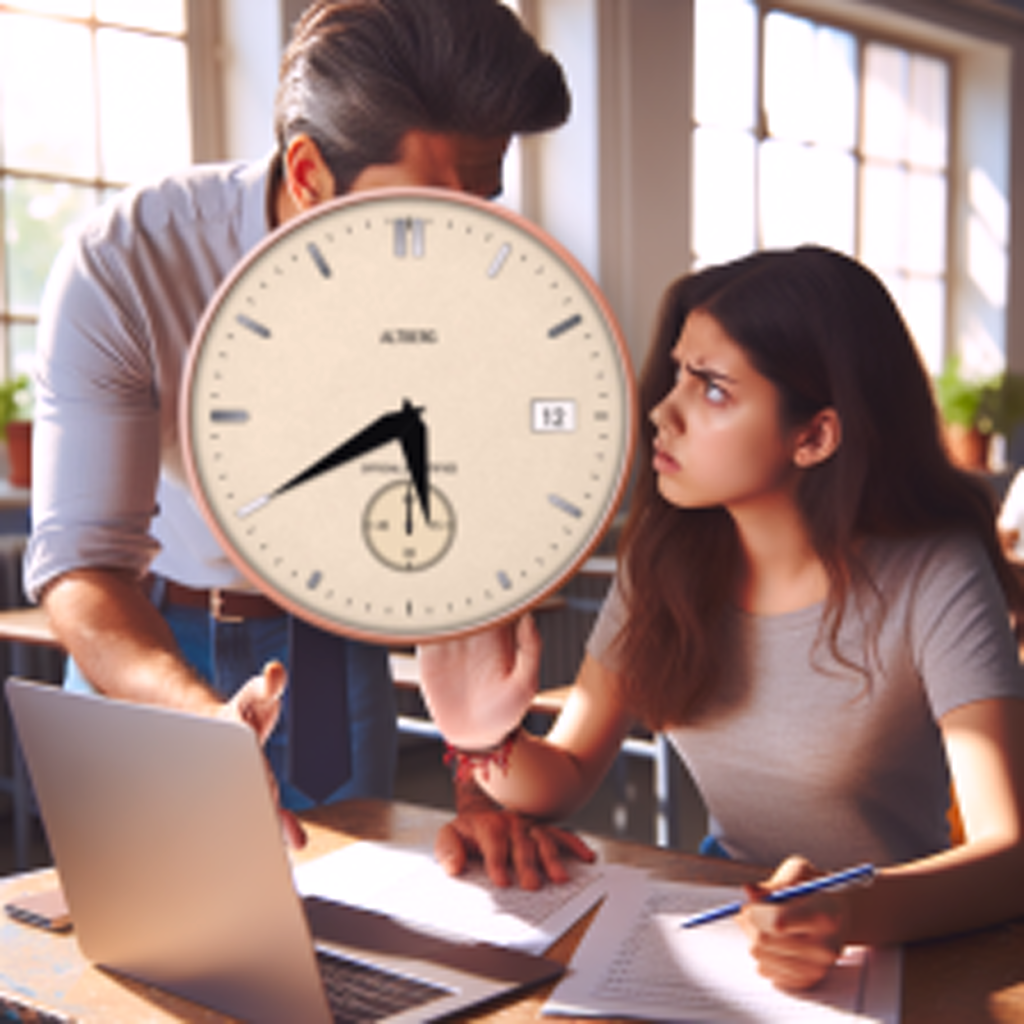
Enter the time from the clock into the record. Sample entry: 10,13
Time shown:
5,40
